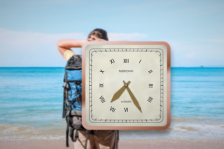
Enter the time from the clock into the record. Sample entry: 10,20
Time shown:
7,25
